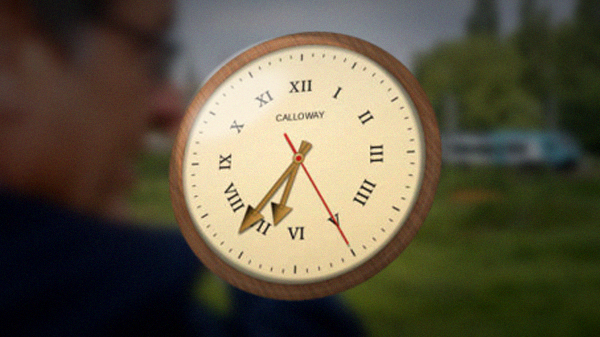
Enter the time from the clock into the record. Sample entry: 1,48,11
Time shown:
6,36,25
